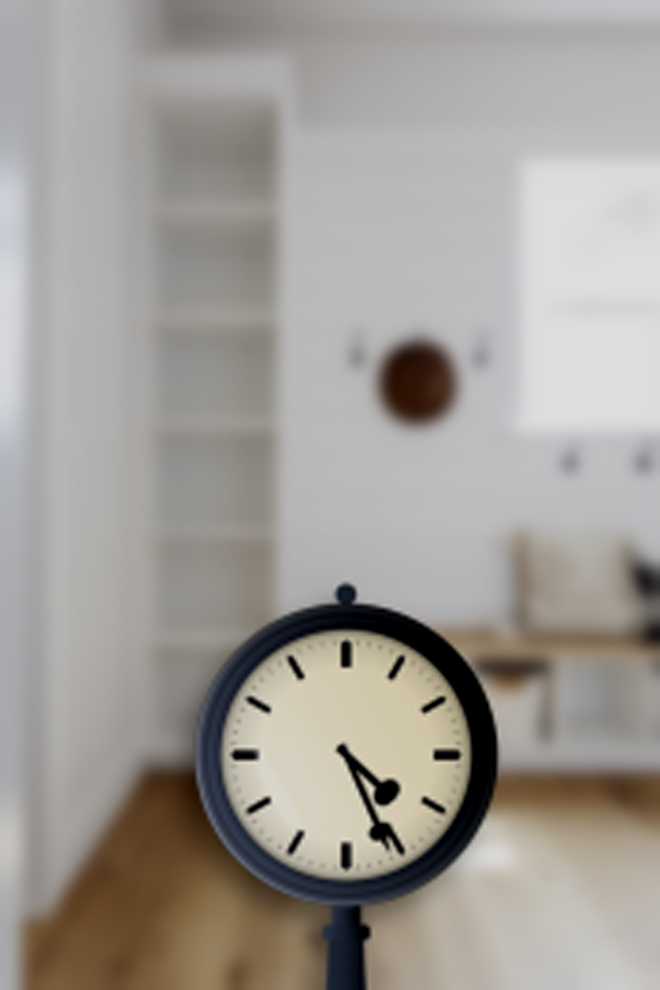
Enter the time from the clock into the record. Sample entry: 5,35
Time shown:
4,26
